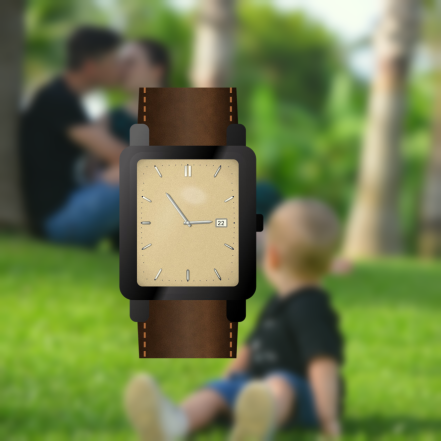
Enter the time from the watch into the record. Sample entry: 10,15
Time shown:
2,54
